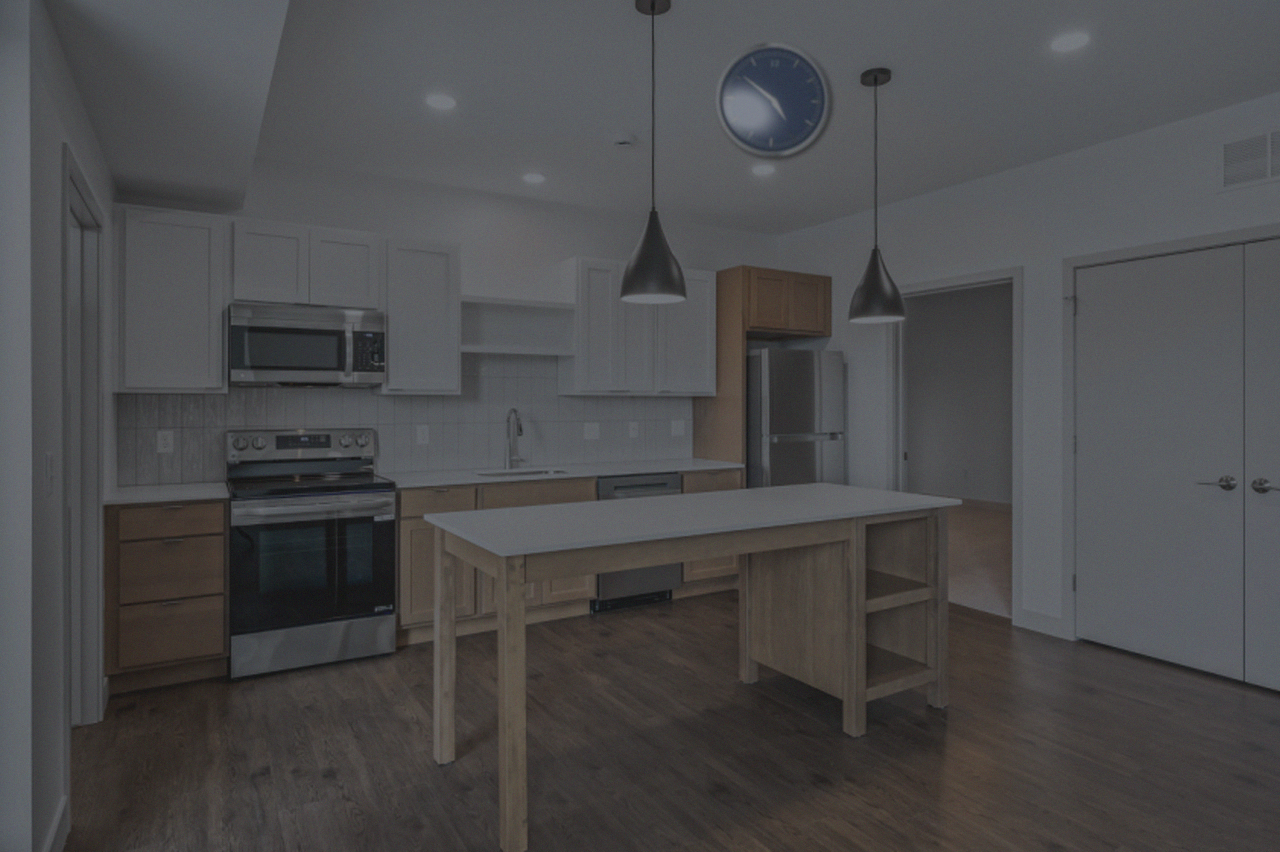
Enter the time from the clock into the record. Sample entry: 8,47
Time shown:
4,51
